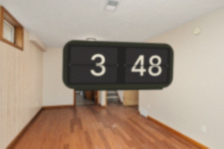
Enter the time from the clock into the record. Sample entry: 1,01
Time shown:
3,48
